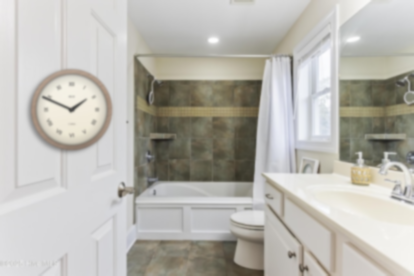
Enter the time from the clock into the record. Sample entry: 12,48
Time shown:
1,49
